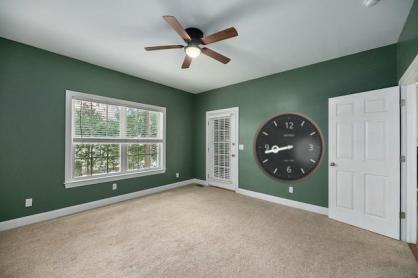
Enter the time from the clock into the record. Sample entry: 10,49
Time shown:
8,43
